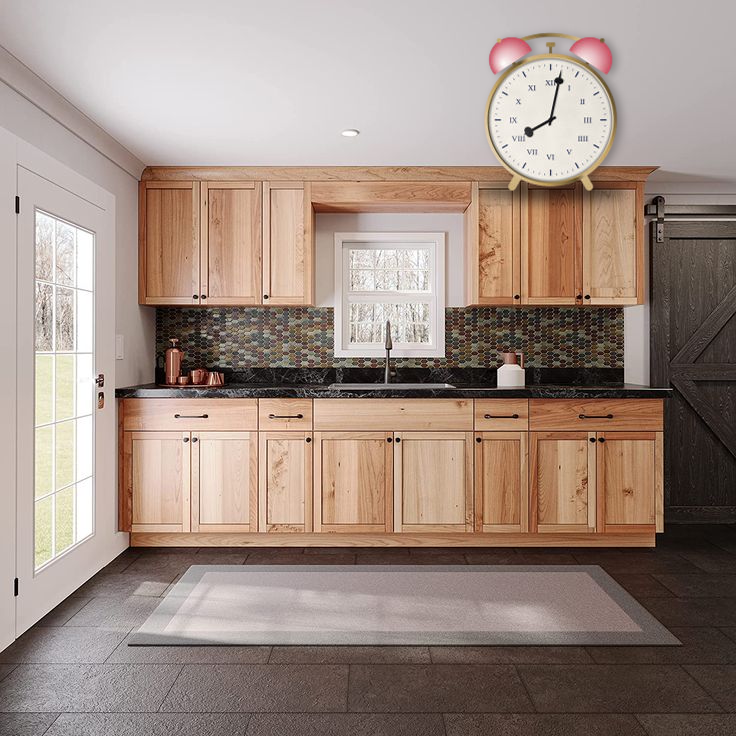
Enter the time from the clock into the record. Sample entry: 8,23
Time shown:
8,02
